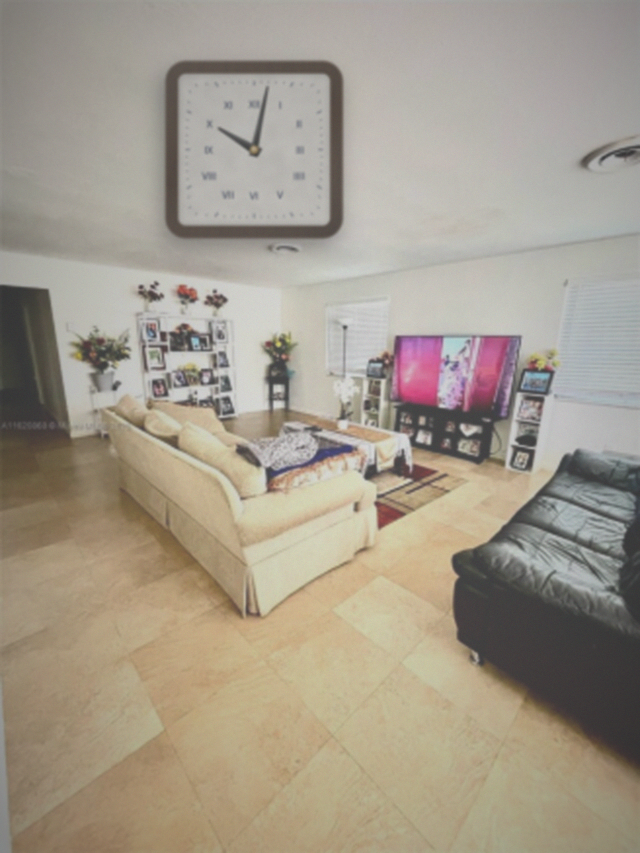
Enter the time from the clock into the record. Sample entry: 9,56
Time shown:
10,02
